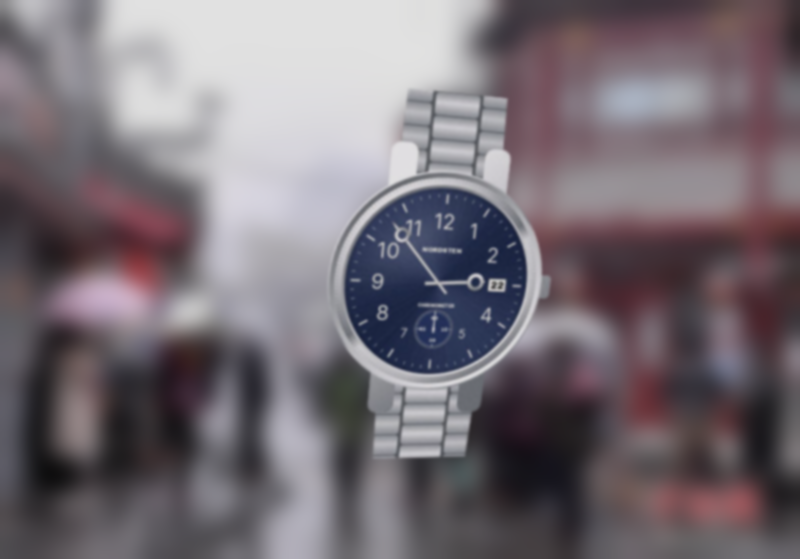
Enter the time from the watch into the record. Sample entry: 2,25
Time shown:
2,53
